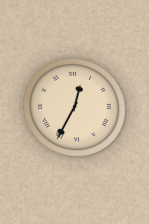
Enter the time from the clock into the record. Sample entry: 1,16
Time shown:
12,35
